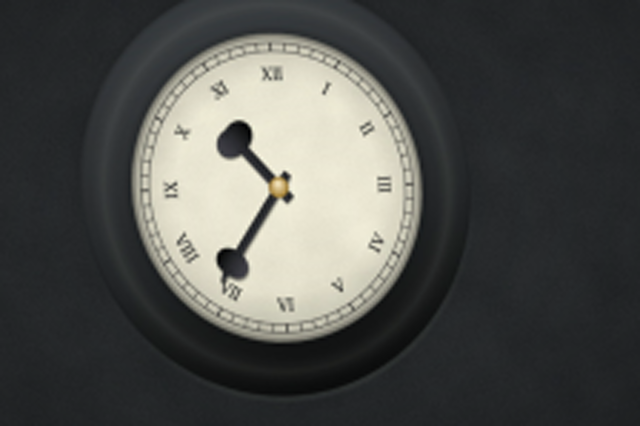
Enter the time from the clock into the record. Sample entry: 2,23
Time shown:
10,36
